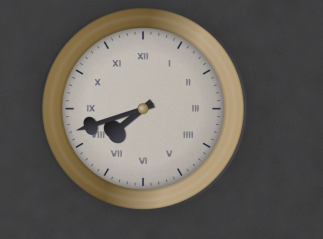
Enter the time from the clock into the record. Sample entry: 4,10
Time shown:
7,42
